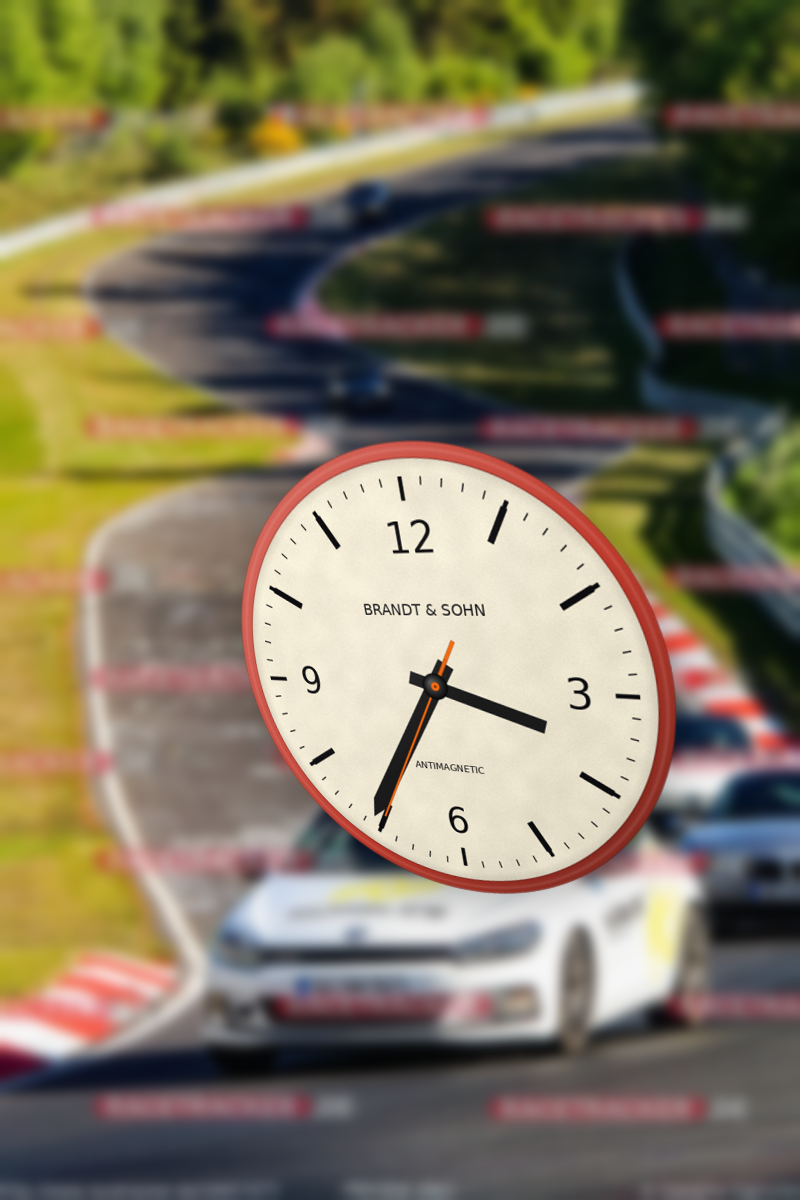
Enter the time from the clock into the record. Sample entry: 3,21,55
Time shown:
3,35,35
